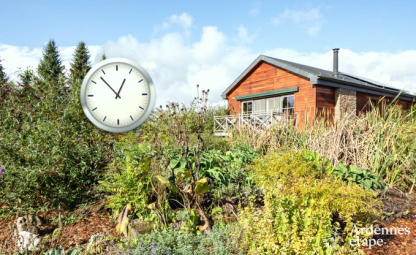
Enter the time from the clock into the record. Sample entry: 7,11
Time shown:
12,53
